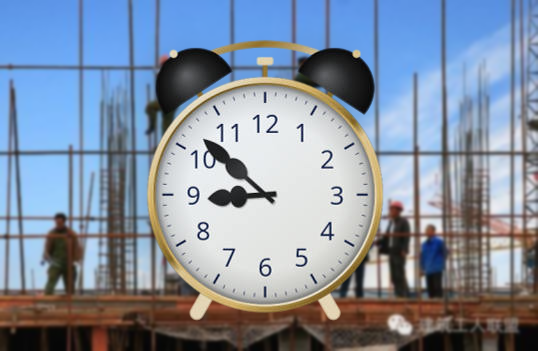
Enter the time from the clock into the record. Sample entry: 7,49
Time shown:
8,52
